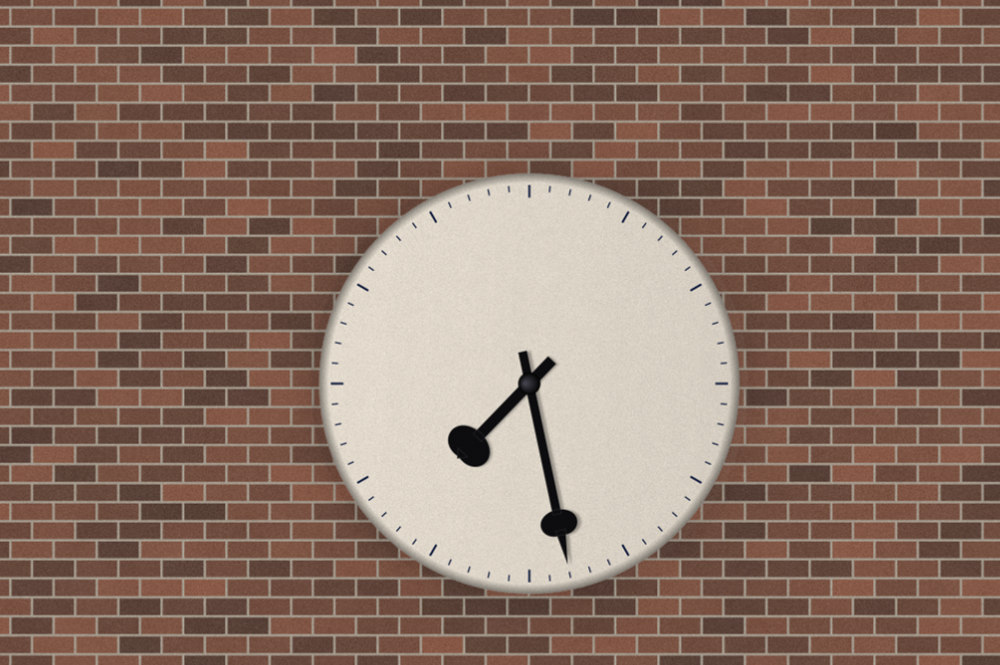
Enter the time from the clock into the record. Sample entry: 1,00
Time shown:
7,28
